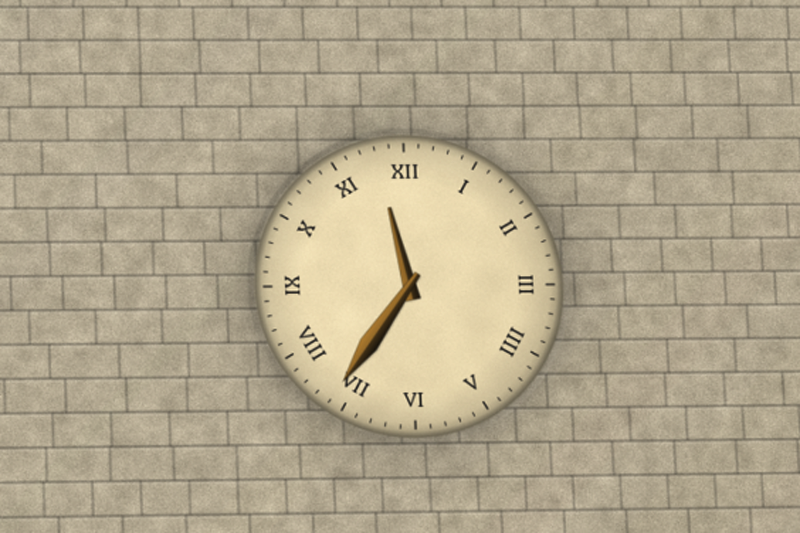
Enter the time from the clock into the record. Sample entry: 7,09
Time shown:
11,36
